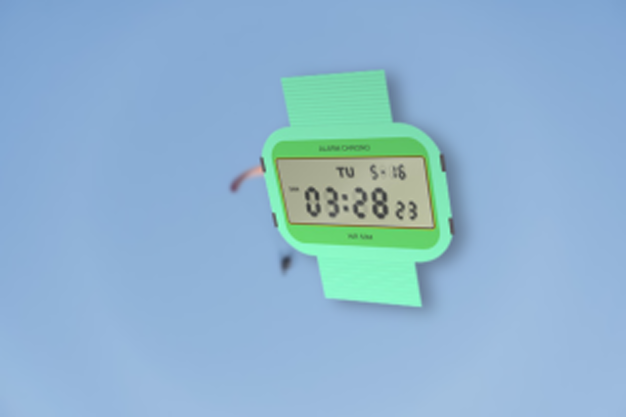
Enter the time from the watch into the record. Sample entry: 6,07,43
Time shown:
3,28,23
